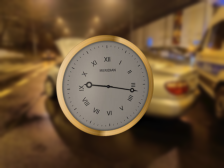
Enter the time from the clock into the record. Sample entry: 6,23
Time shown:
9,17
